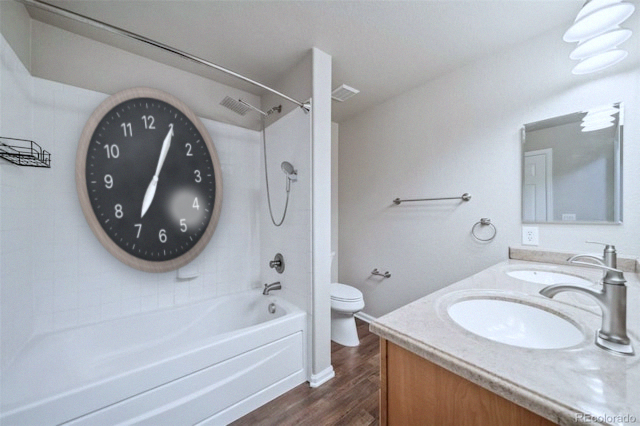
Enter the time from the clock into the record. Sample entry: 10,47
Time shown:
7,05
